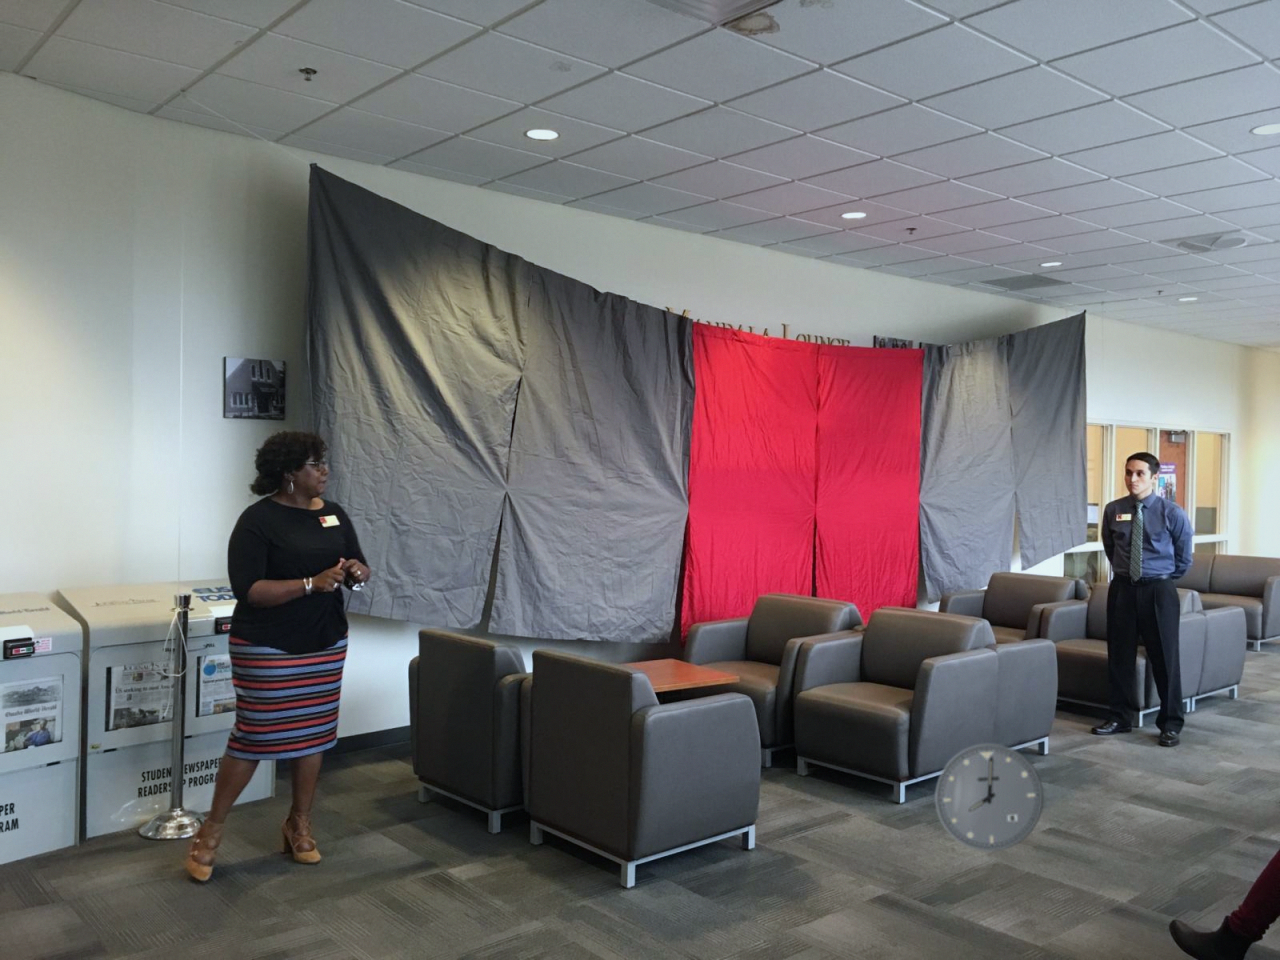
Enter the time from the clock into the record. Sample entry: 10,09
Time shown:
8,01
